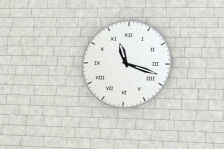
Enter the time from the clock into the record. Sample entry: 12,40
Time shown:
11,18
